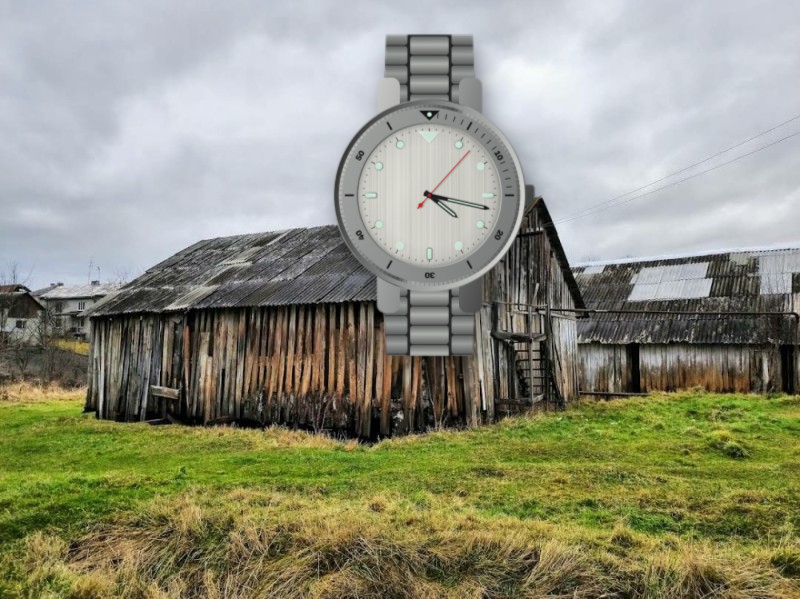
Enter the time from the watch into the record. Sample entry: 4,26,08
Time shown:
4,17,07
